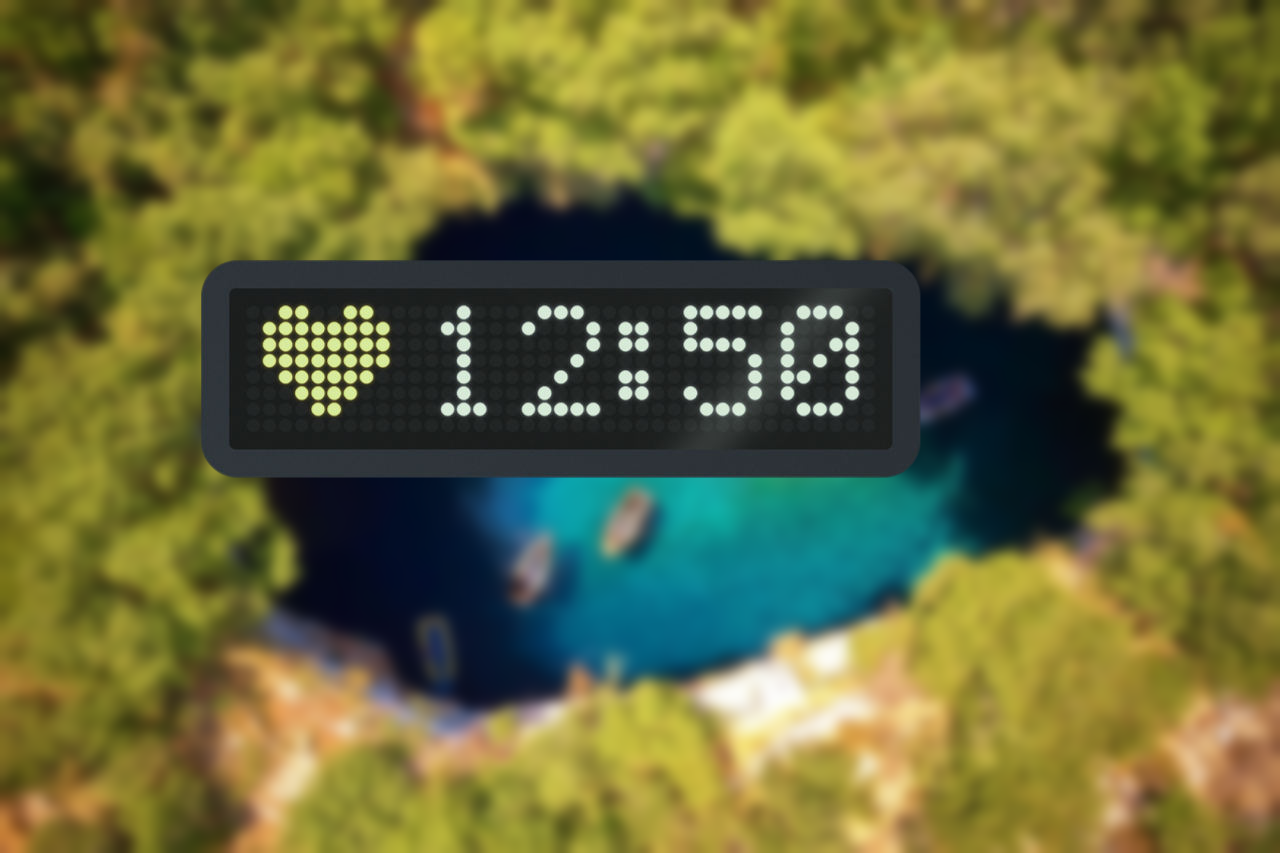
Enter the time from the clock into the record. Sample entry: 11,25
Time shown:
12,50
